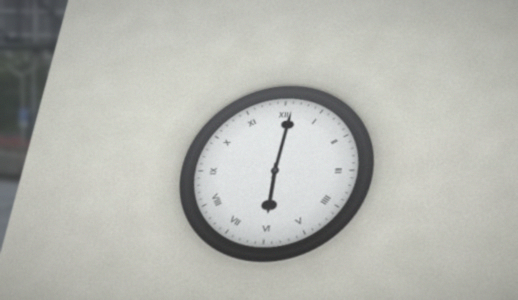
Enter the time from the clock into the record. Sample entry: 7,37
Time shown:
6,01
